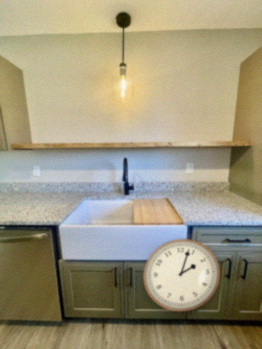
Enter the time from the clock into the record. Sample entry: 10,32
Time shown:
2,03
